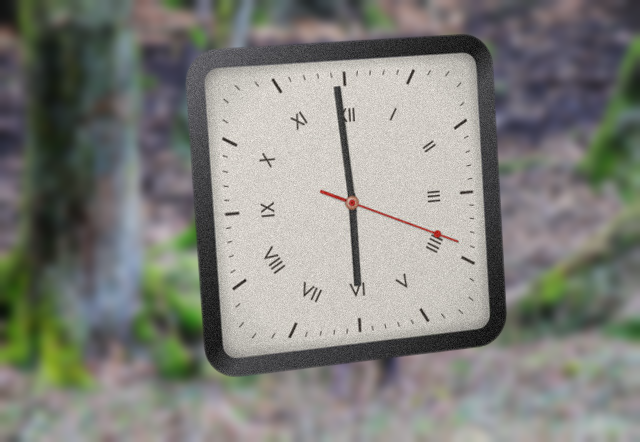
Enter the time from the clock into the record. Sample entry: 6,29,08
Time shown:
5,59,19
